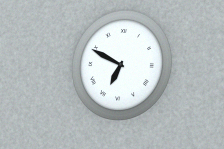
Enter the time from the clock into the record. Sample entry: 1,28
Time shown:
6,49
